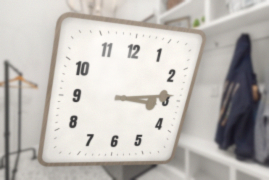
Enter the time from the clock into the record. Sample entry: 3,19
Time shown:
3,14
